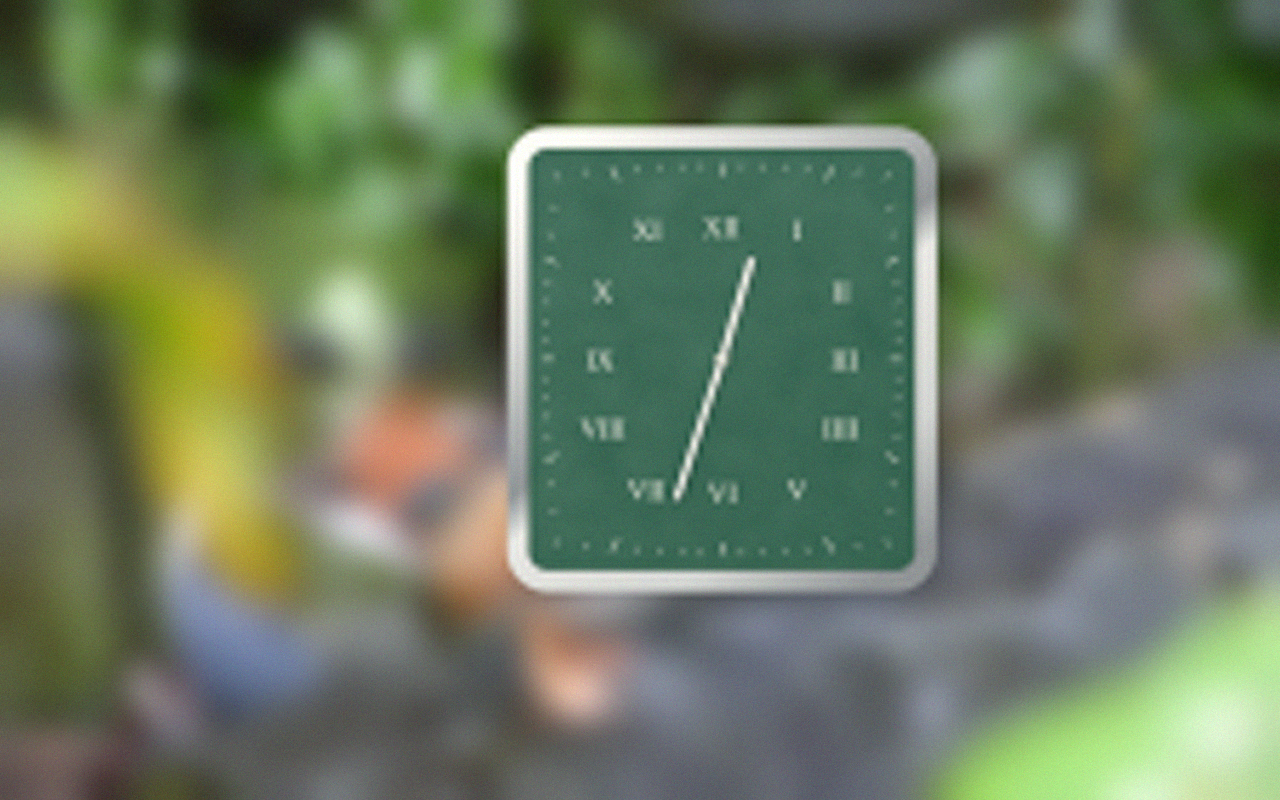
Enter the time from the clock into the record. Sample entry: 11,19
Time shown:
12,33
